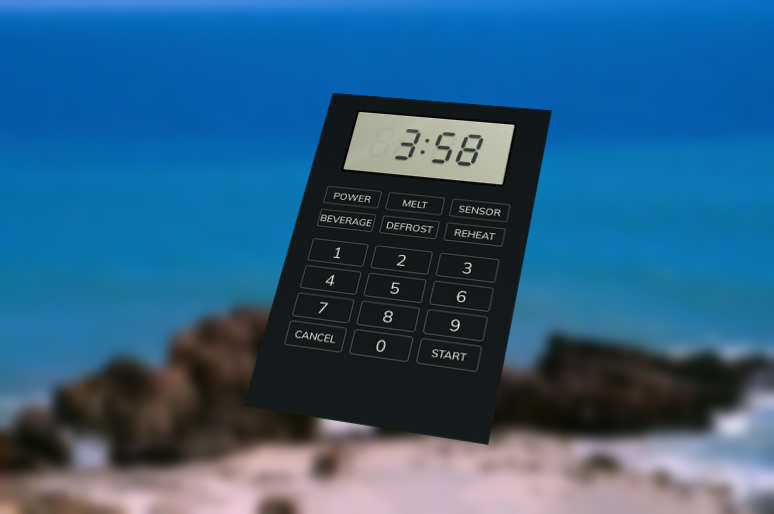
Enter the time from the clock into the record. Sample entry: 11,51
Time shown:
3,58
